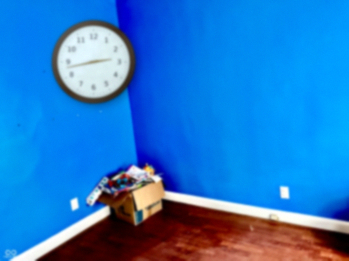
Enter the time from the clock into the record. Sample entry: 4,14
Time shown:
2,43
